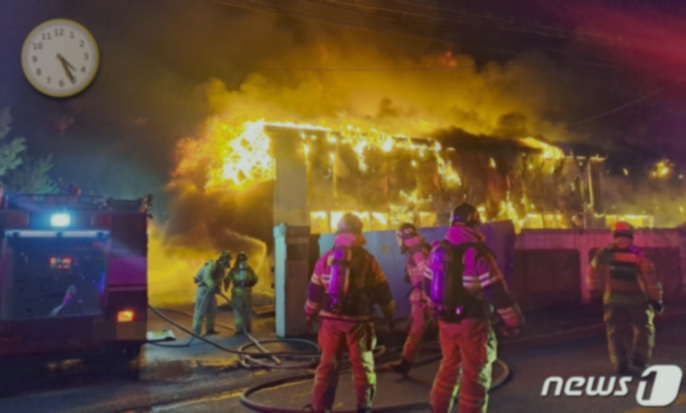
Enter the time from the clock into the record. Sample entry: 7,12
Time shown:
4,26
